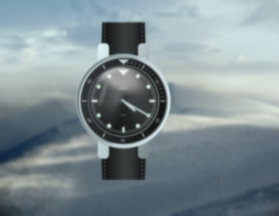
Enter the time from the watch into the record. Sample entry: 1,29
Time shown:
4,20
